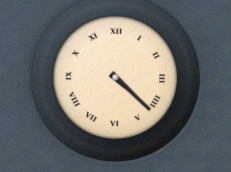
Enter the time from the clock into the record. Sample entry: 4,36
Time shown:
4,22
